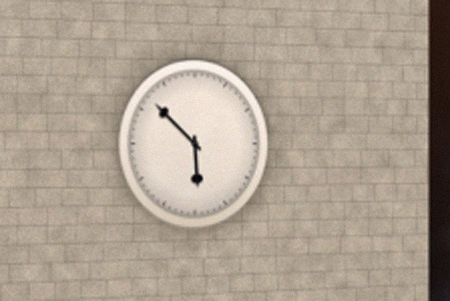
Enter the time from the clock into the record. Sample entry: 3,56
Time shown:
5,52
